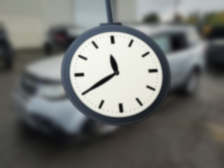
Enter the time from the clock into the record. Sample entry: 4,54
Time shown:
11,40
